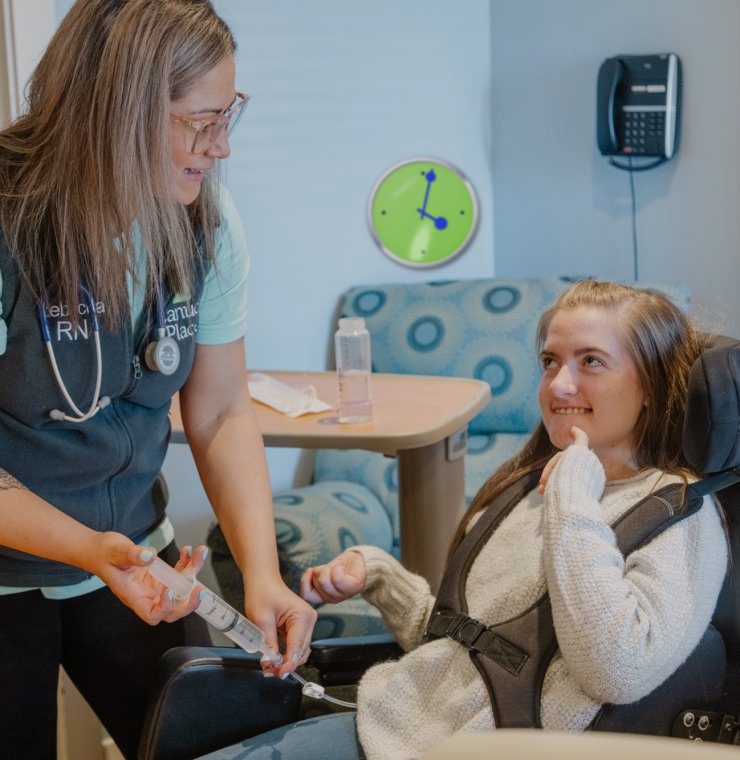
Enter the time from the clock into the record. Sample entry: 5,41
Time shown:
4,02
